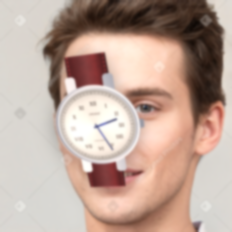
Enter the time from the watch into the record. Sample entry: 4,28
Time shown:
2,26
